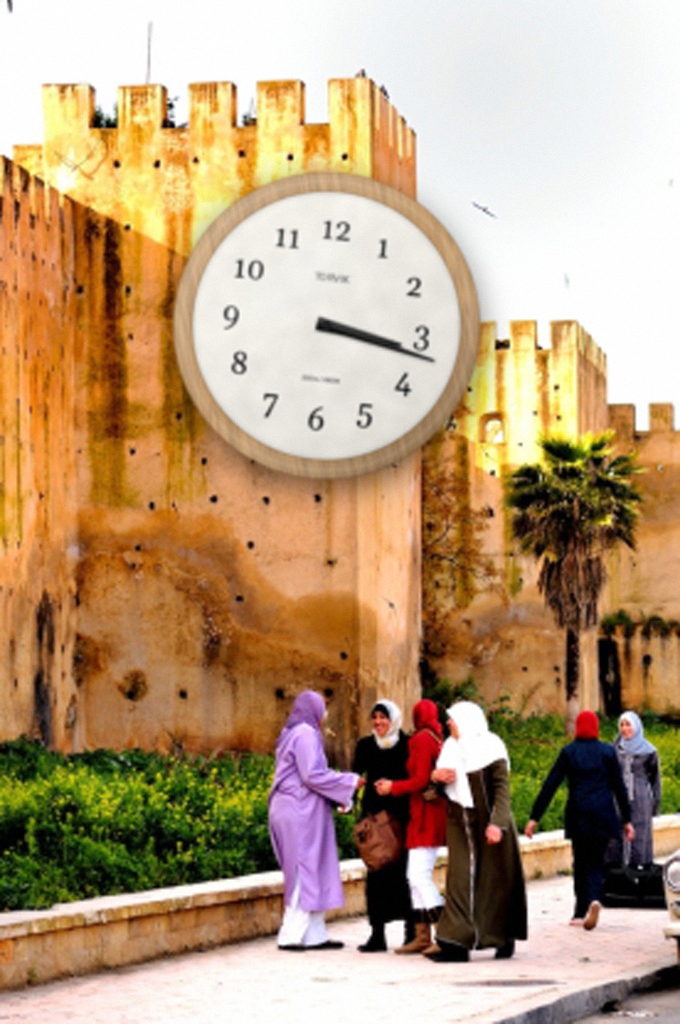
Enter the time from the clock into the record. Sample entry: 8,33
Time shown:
3,17
